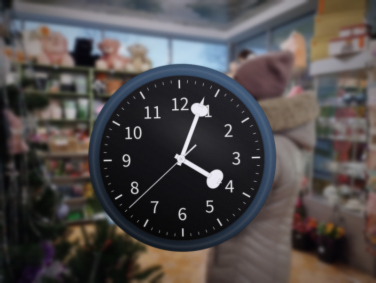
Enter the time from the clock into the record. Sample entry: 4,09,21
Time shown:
4,03,38
